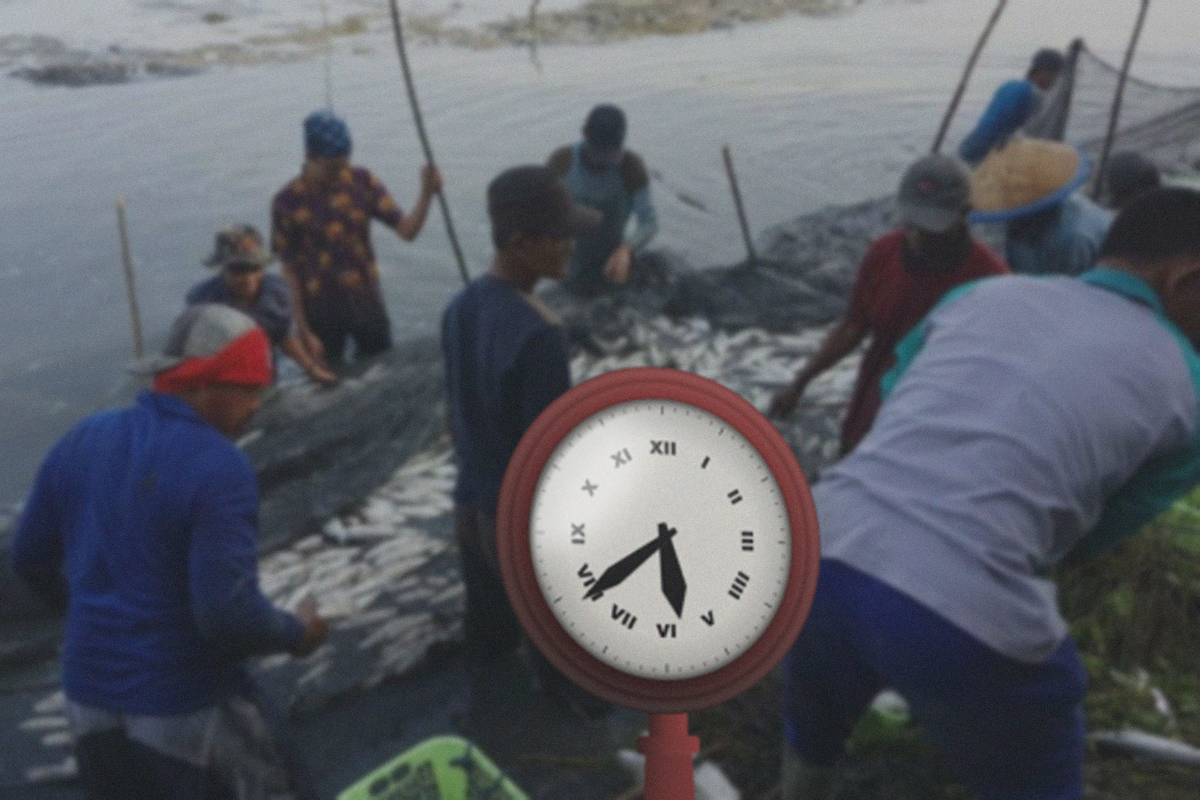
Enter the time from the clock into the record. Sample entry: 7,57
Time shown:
5,39
